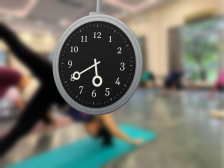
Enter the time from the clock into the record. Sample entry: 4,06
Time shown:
5,40
